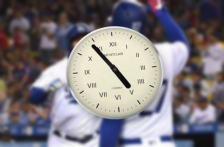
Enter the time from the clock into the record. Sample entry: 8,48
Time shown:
4,54
